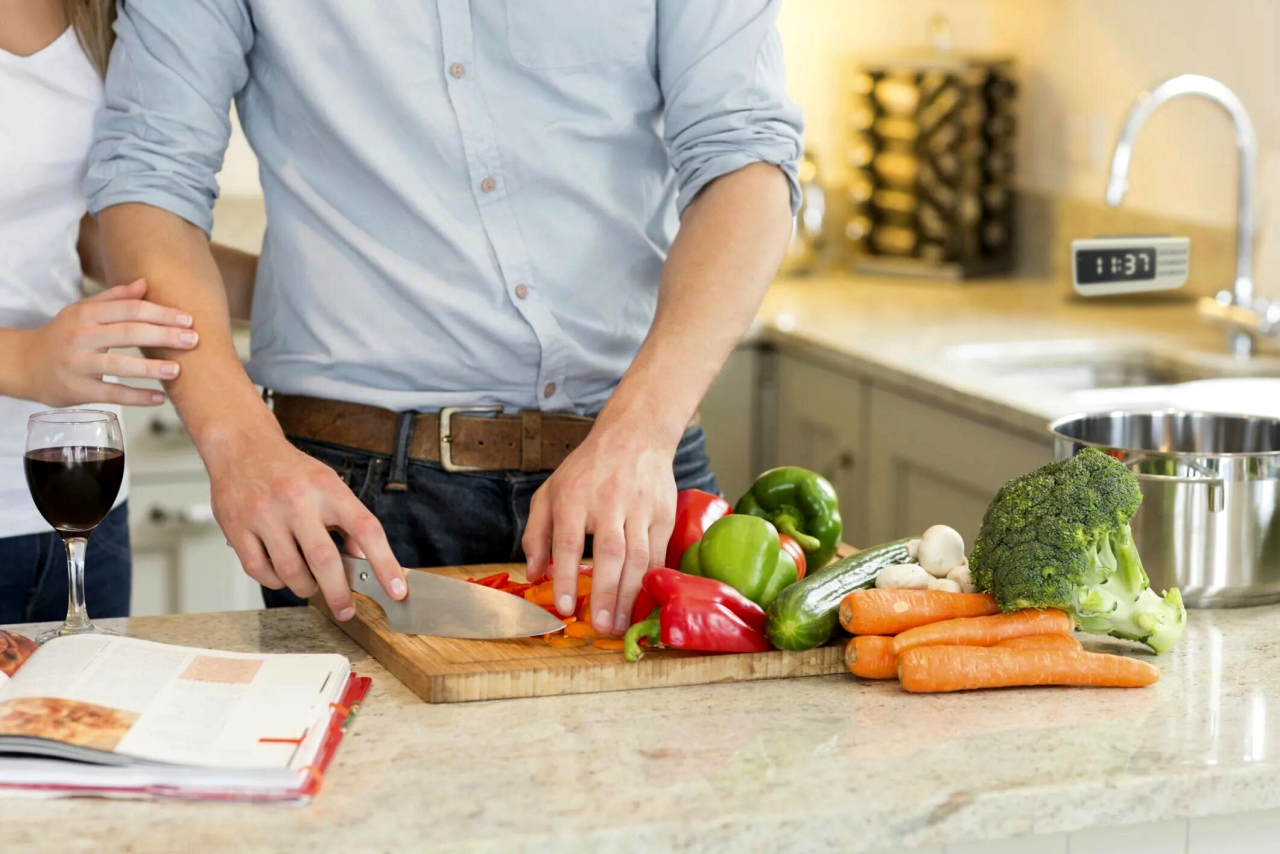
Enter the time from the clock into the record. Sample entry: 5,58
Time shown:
11,37
